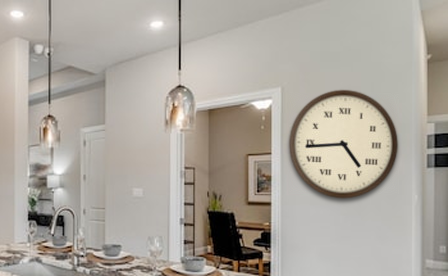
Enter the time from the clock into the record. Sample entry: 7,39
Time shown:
4,44
